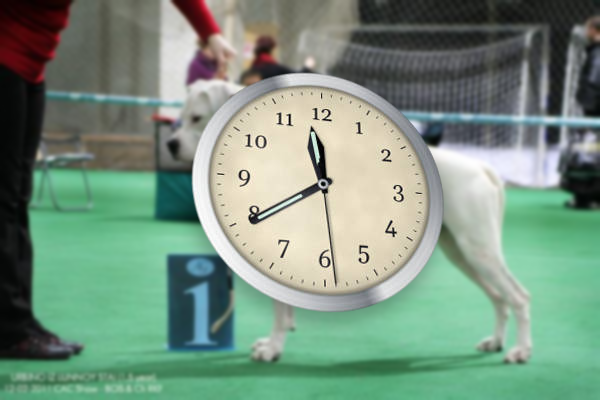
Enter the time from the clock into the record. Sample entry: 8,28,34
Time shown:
11,39,29
